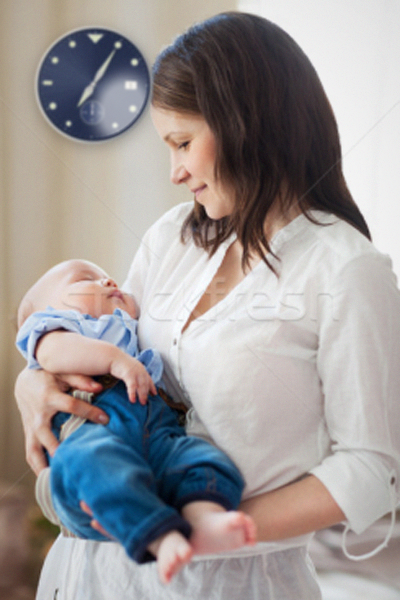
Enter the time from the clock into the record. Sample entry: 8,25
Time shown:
7,05
